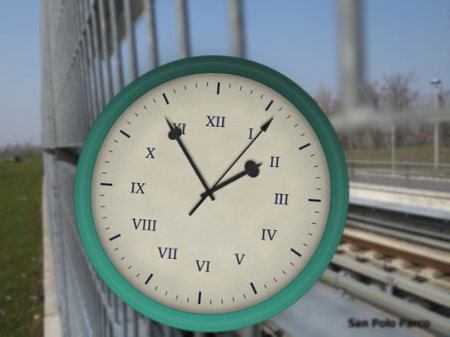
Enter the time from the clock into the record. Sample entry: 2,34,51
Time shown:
1,54,06
